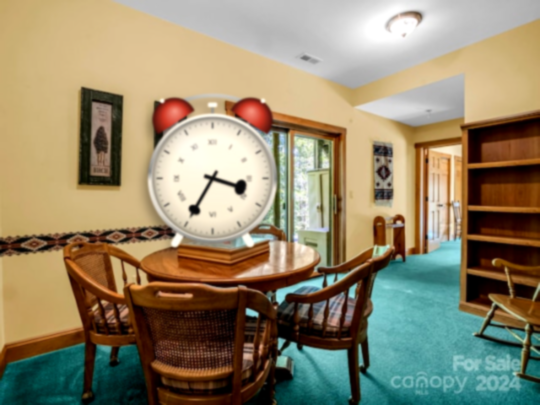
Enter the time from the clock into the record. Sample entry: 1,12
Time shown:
3,35
